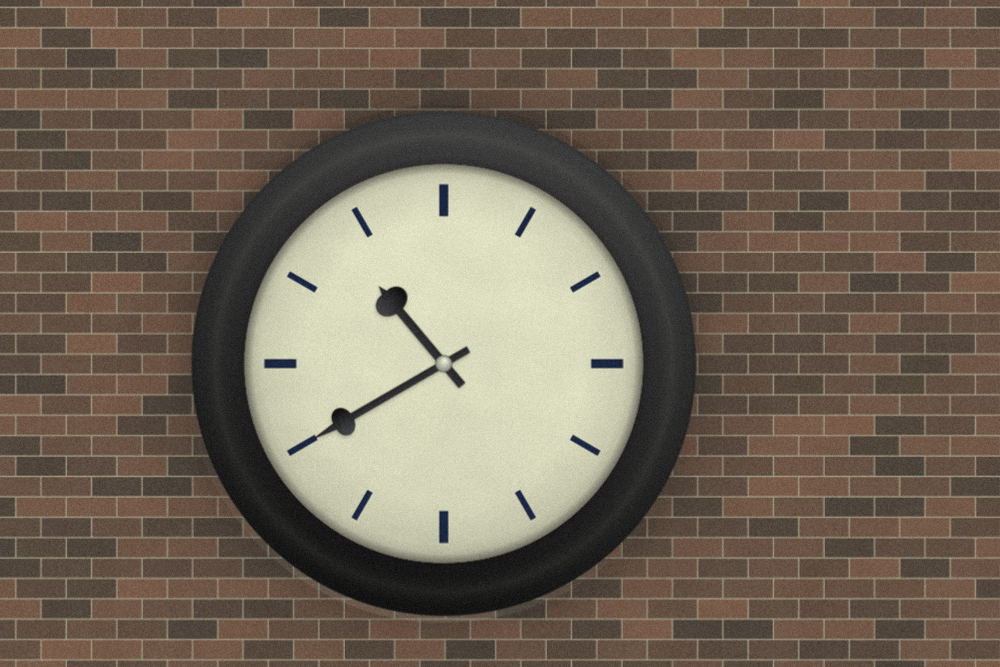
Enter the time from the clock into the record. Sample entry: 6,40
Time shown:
10,40
